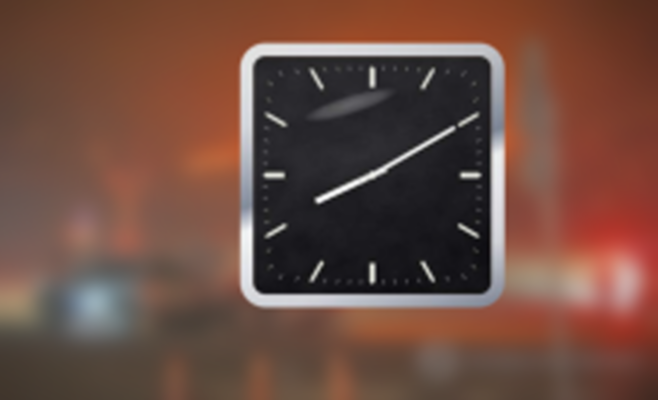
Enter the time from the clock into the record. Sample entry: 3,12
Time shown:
8,10
